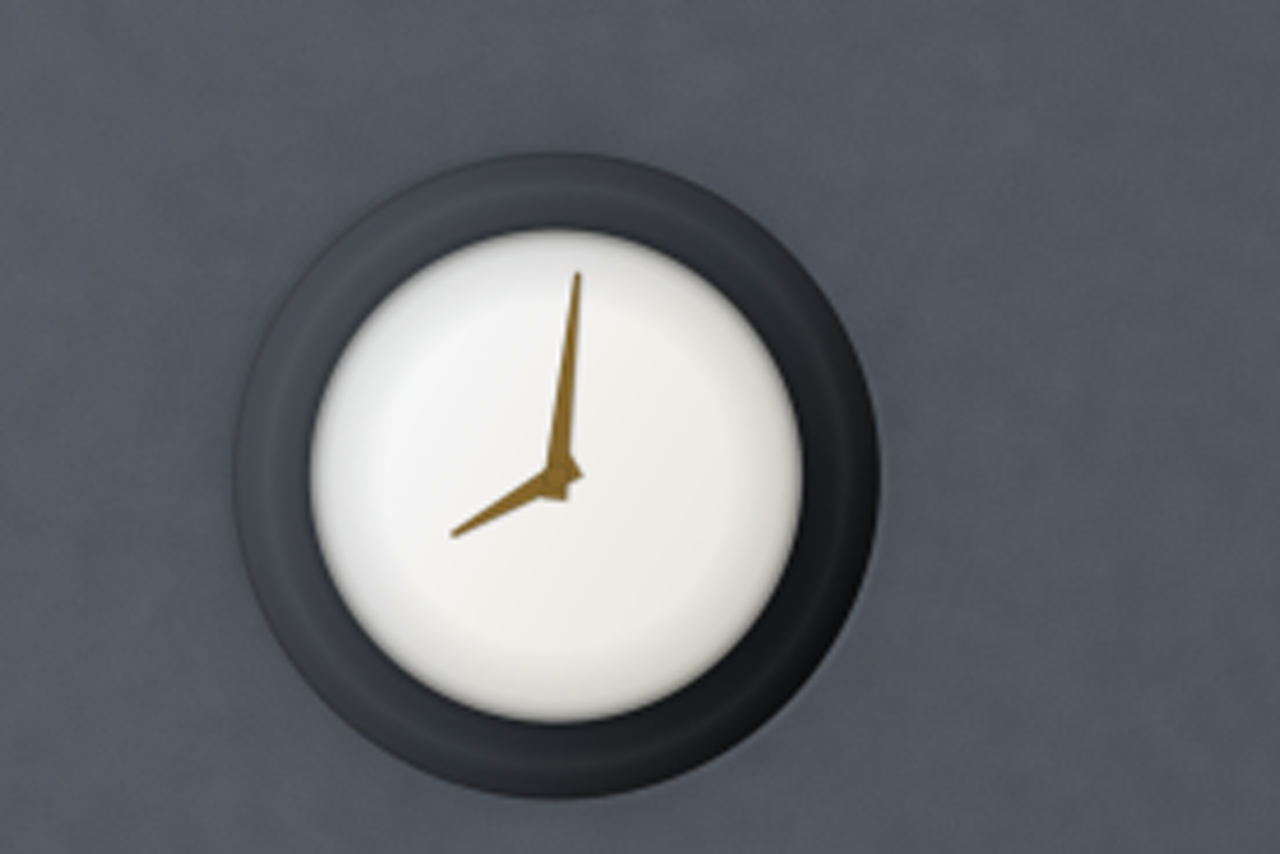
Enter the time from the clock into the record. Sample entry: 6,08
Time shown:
8,01
